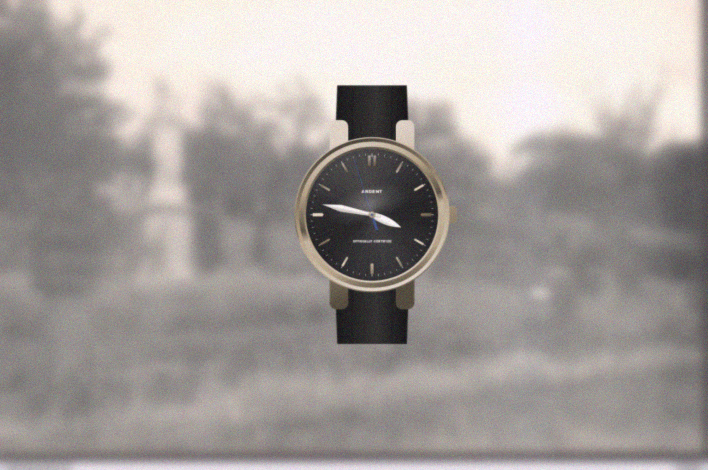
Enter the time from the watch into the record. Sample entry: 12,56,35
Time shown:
3,46,57
